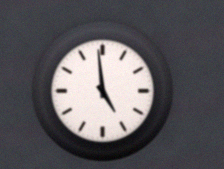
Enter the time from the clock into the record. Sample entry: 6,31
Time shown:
4,59
